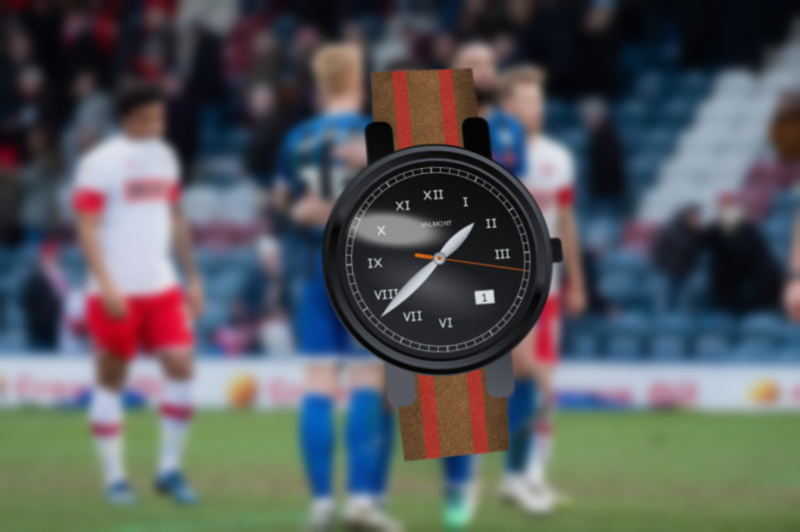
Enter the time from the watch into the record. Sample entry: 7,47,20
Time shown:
1,38,17
